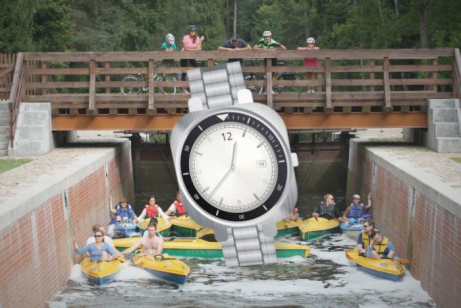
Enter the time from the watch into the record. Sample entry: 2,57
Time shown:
12,38
